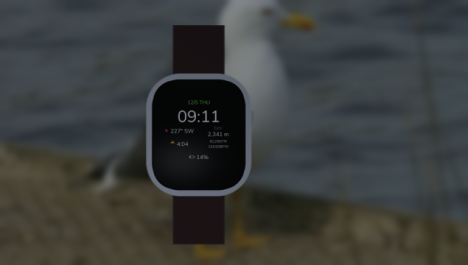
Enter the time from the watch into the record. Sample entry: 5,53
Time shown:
9,11
